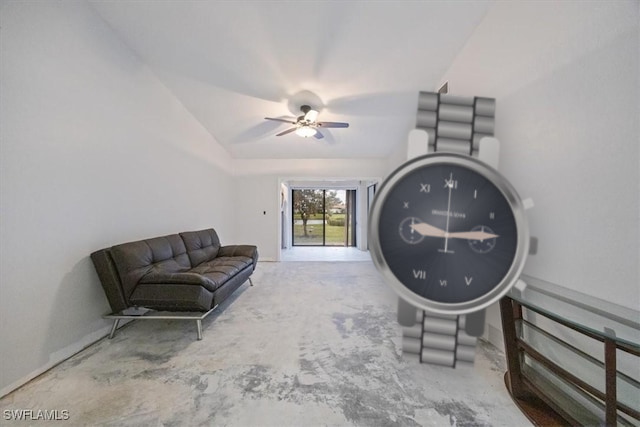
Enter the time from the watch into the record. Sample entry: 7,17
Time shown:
9,14
